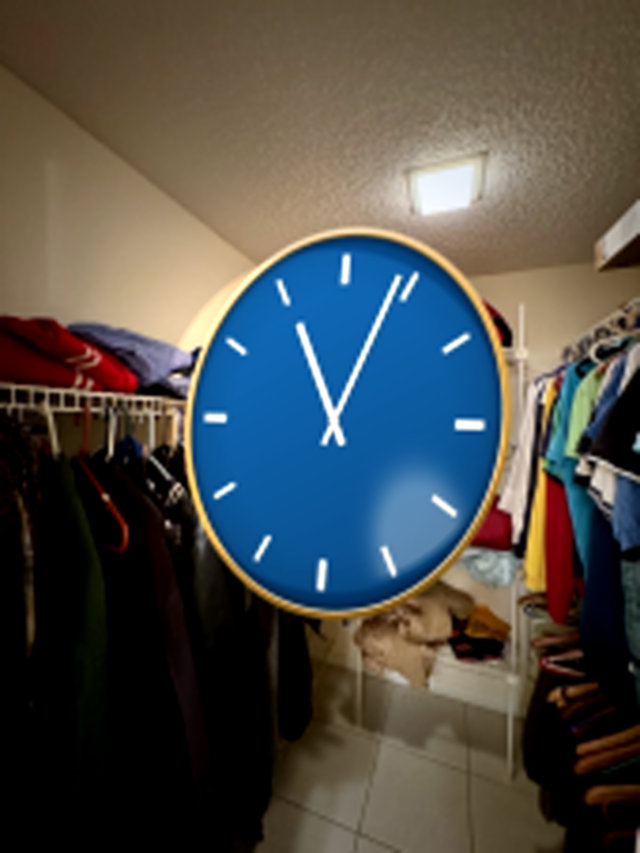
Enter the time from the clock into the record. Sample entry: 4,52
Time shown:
11,04
